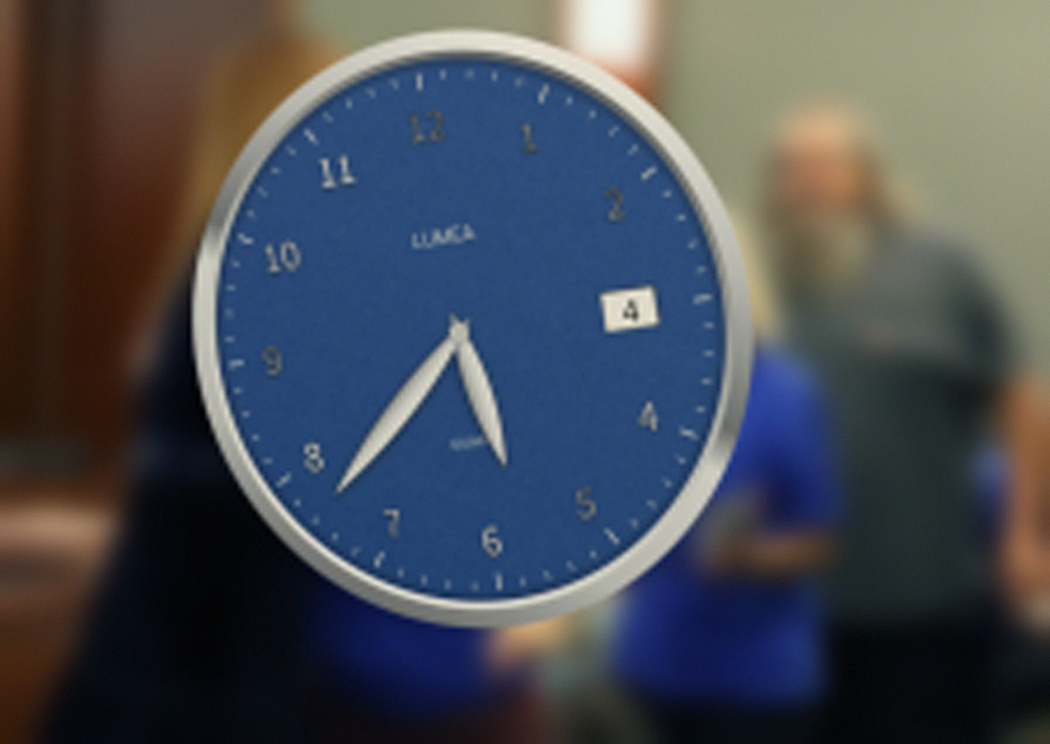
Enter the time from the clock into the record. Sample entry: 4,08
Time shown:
5,38
